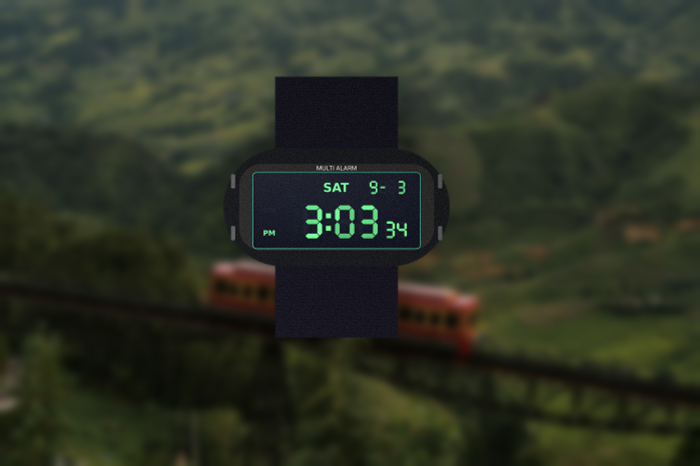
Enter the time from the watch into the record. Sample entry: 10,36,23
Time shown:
3,03,34
